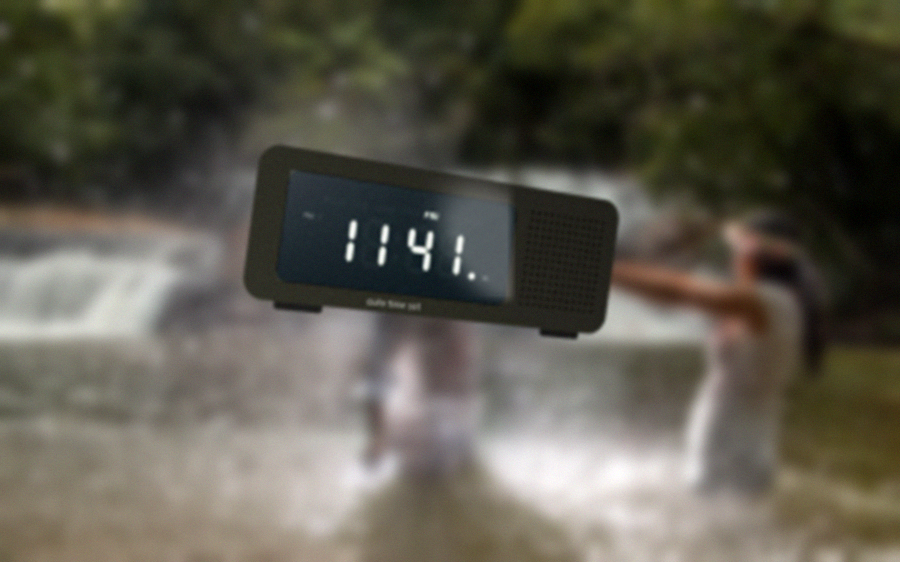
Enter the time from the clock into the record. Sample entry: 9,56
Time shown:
11,41
